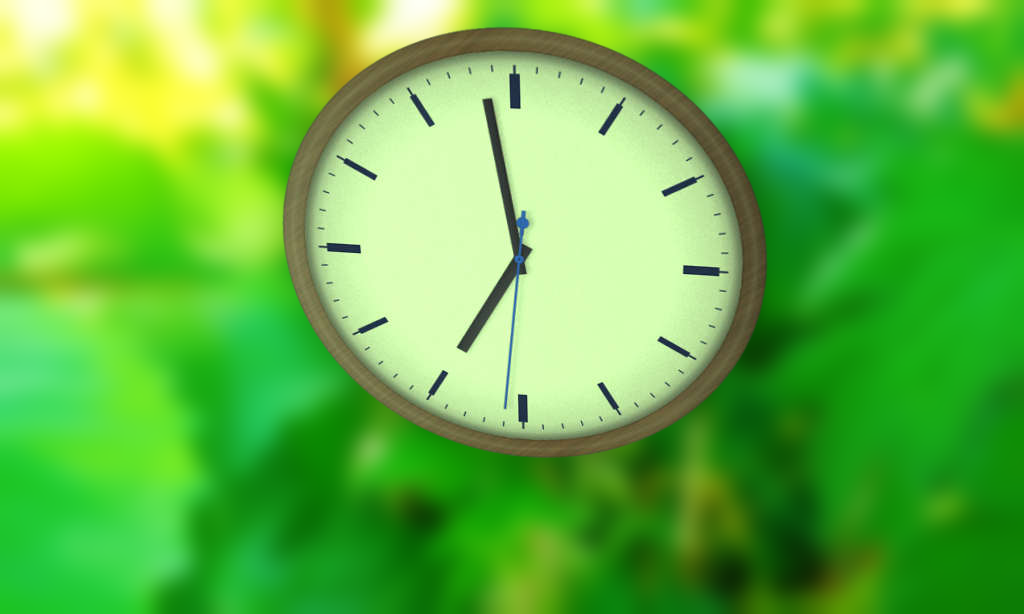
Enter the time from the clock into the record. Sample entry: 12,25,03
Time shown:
6,58,31
